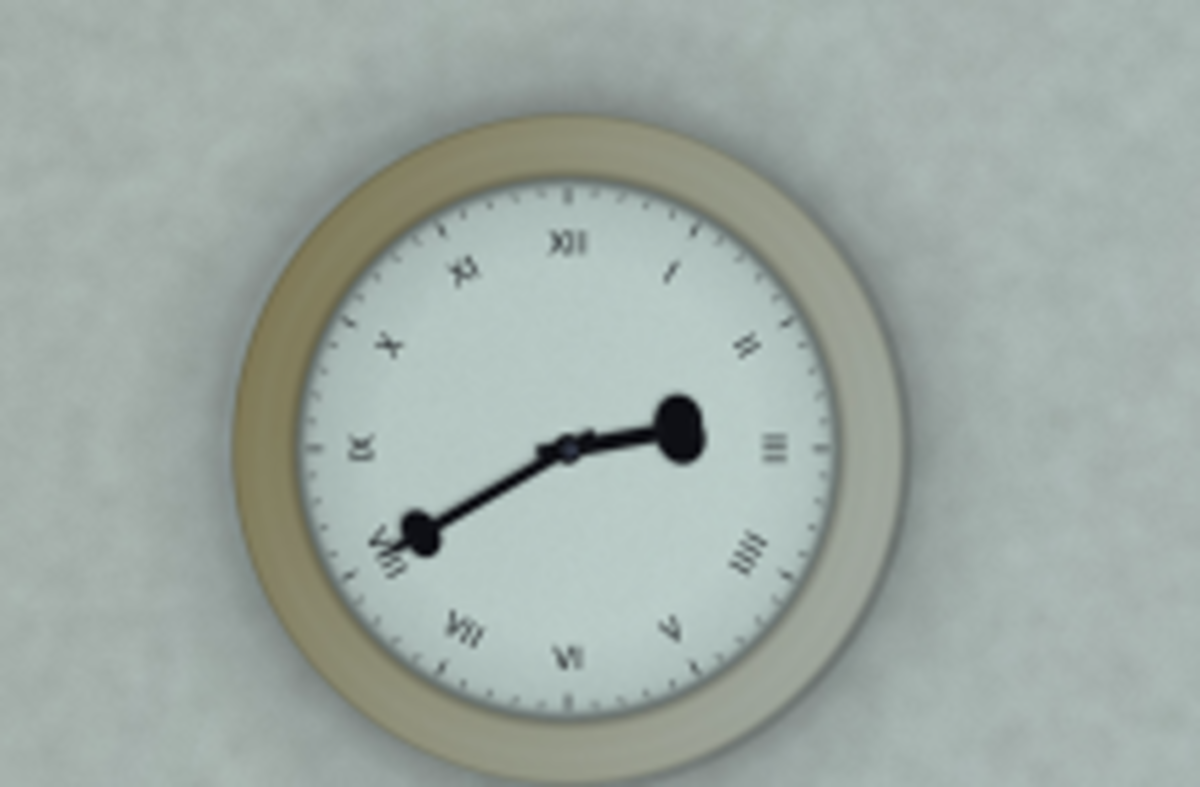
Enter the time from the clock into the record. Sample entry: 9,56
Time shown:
2,40
